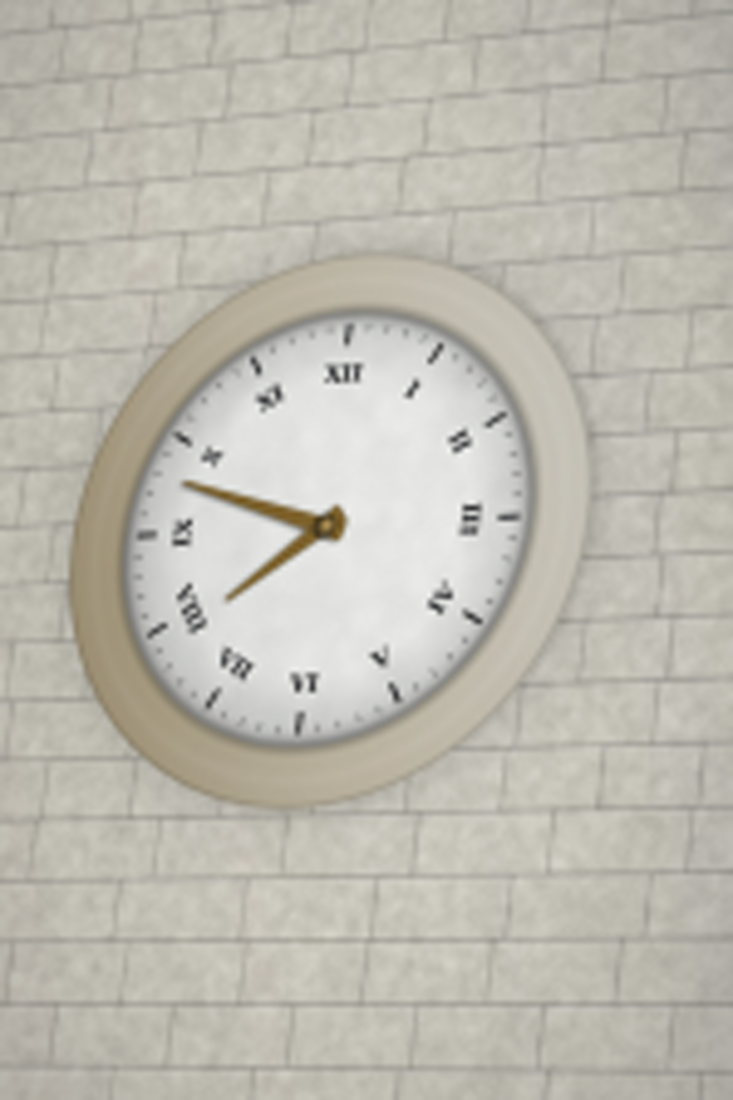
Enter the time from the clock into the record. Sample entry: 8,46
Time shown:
7,48
